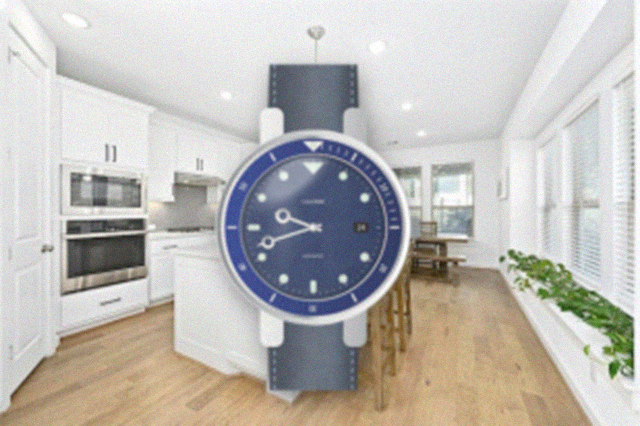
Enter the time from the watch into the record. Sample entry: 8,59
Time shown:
9,42
